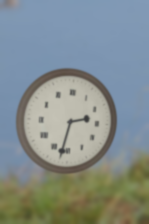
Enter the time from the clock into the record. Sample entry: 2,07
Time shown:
2,32
